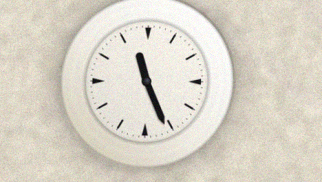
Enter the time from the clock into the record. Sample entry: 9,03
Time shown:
11,26
